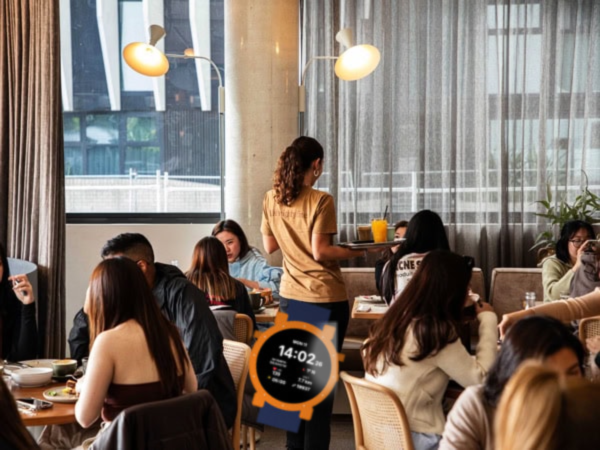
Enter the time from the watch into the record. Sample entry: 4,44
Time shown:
14,02
